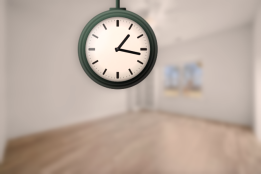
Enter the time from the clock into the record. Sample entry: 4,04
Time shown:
1,17
